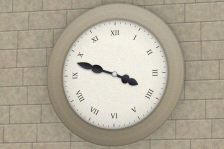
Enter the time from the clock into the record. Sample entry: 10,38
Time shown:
3,48
